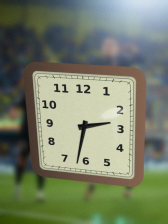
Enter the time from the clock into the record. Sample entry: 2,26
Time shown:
2,32
